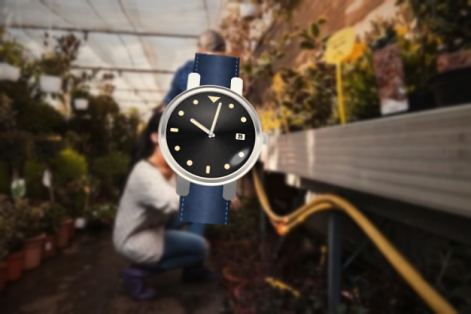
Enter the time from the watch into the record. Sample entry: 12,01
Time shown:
10,02
